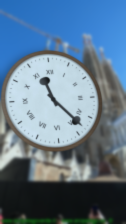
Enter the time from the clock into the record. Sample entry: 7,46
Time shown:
11,23
